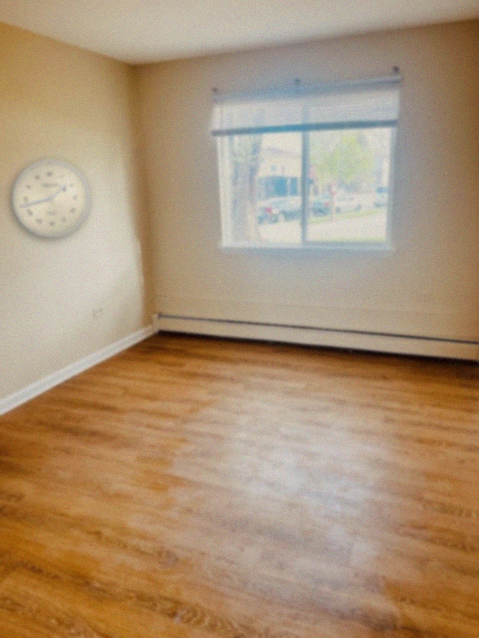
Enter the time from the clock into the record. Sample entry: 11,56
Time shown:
1,43
